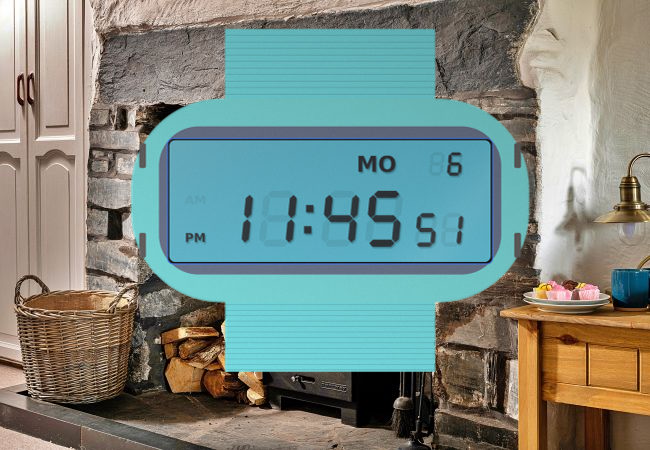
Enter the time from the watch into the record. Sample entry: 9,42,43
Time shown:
11,45,51
